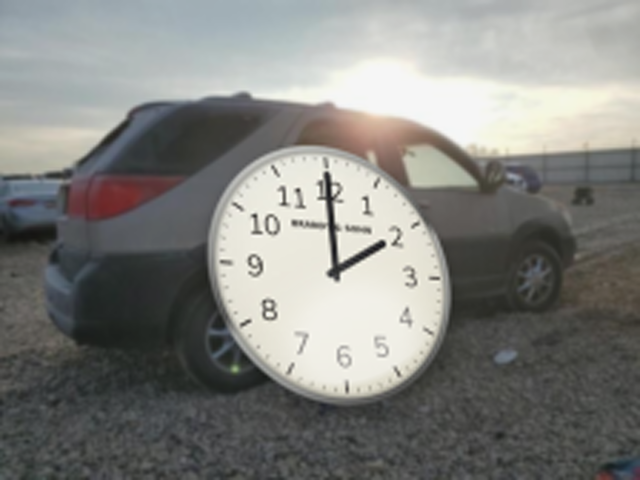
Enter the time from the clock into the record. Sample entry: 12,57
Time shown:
2,00
